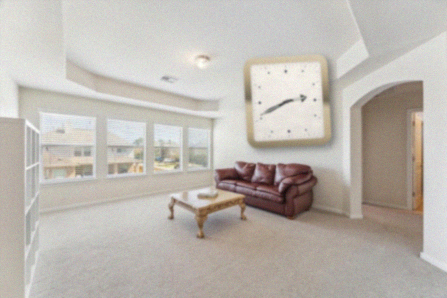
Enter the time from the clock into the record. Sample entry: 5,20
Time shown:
2,41
